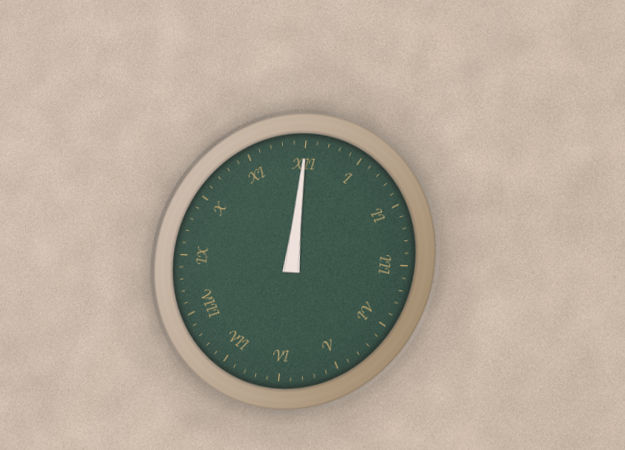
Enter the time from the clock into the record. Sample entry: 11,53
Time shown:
12,00
